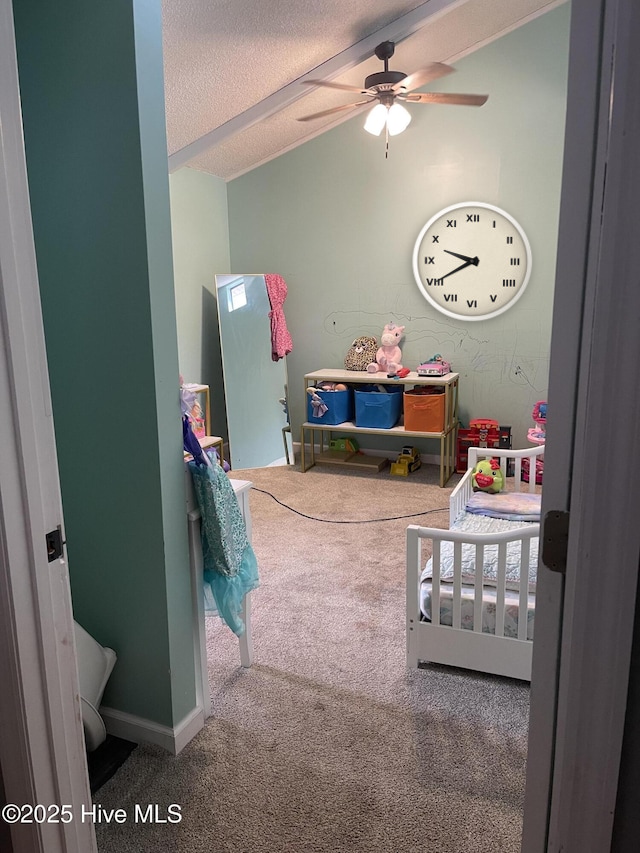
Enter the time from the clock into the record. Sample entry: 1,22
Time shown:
9,40
